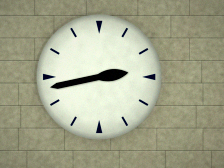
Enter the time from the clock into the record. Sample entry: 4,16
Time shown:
2,43
